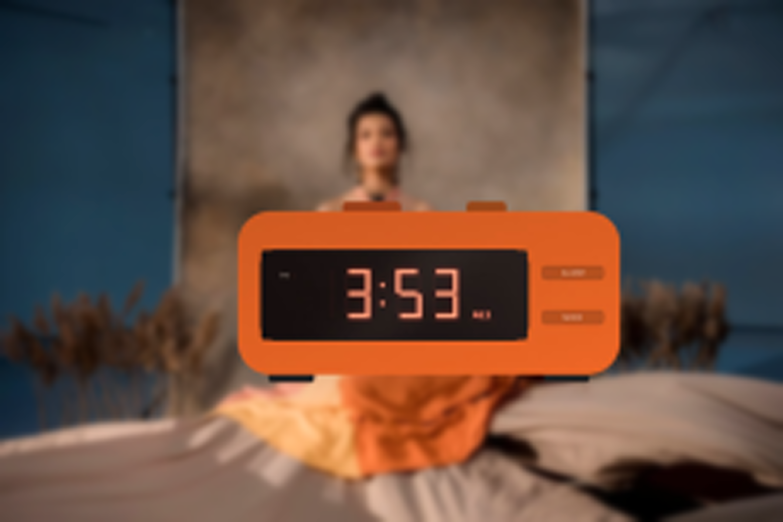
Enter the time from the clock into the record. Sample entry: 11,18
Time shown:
3,53
